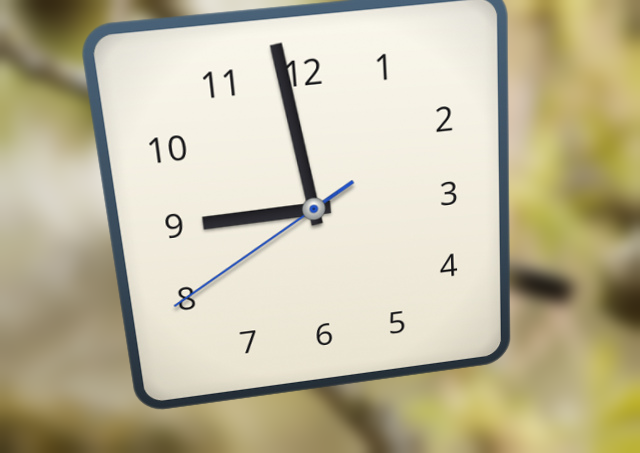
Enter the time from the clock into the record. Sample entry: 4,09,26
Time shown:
8,58,40
